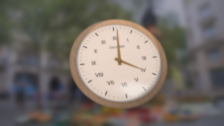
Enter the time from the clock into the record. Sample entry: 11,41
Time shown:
4,01
